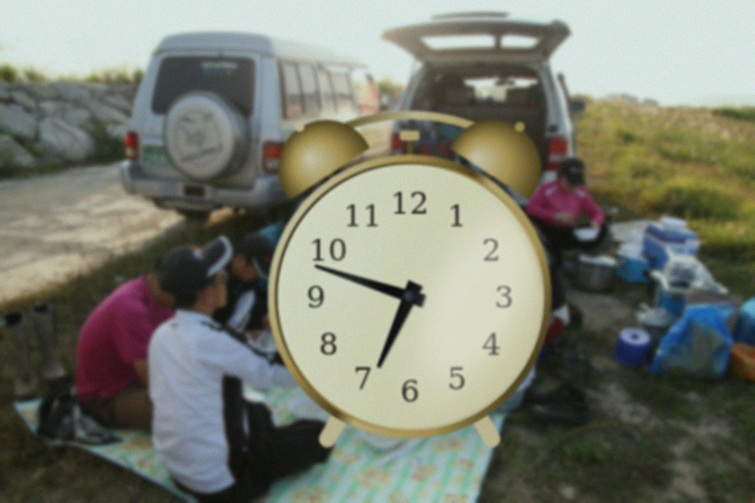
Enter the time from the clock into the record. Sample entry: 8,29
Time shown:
6,48
